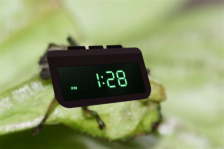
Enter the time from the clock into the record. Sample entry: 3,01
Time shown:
1,28
